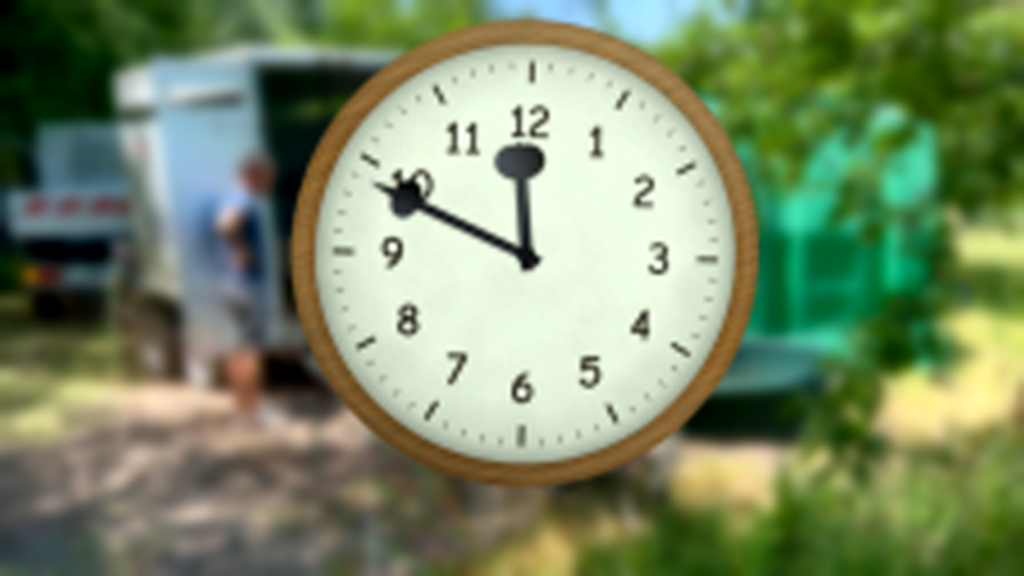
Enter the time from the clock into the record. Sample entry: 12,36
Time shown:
11,49
